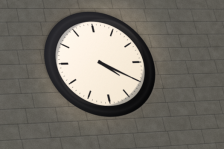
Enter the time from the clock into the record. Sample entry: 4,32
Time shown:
4,20
